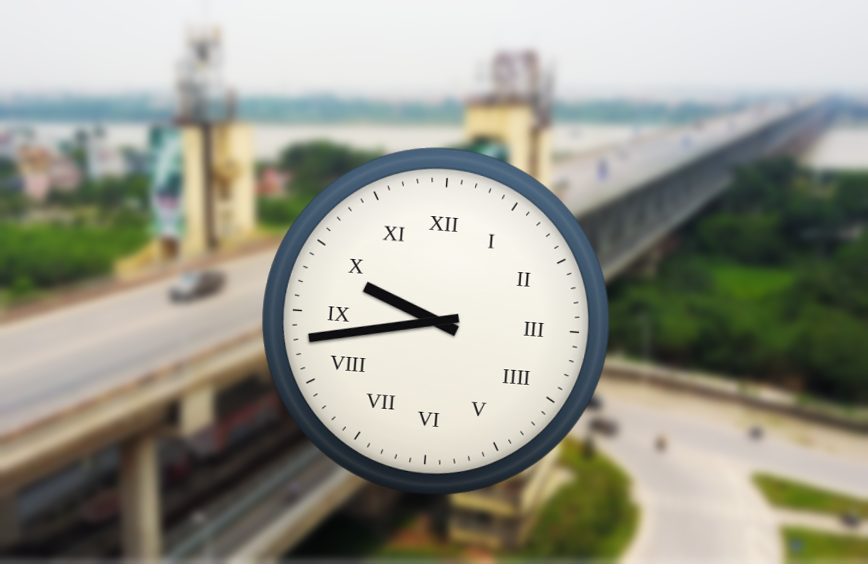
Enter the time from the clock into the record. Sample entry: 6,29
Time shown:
9,43
